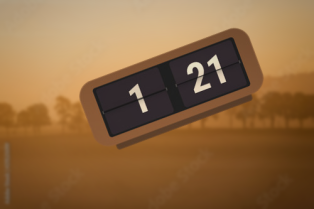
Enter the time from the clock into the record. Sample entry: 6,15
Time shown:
1,21
